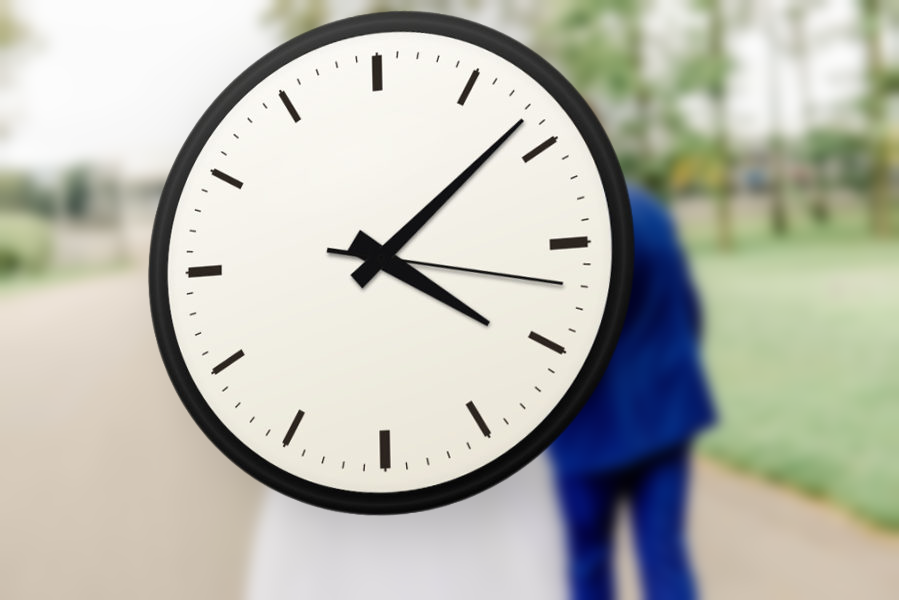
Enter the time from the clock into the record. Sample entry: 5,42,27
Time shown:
4,08,17
